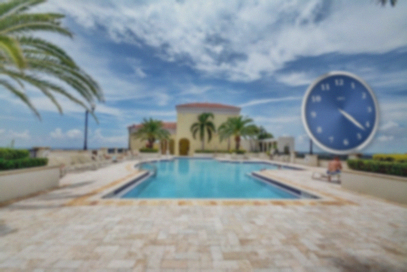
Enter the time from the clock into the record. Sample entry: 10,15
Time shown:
4,22
